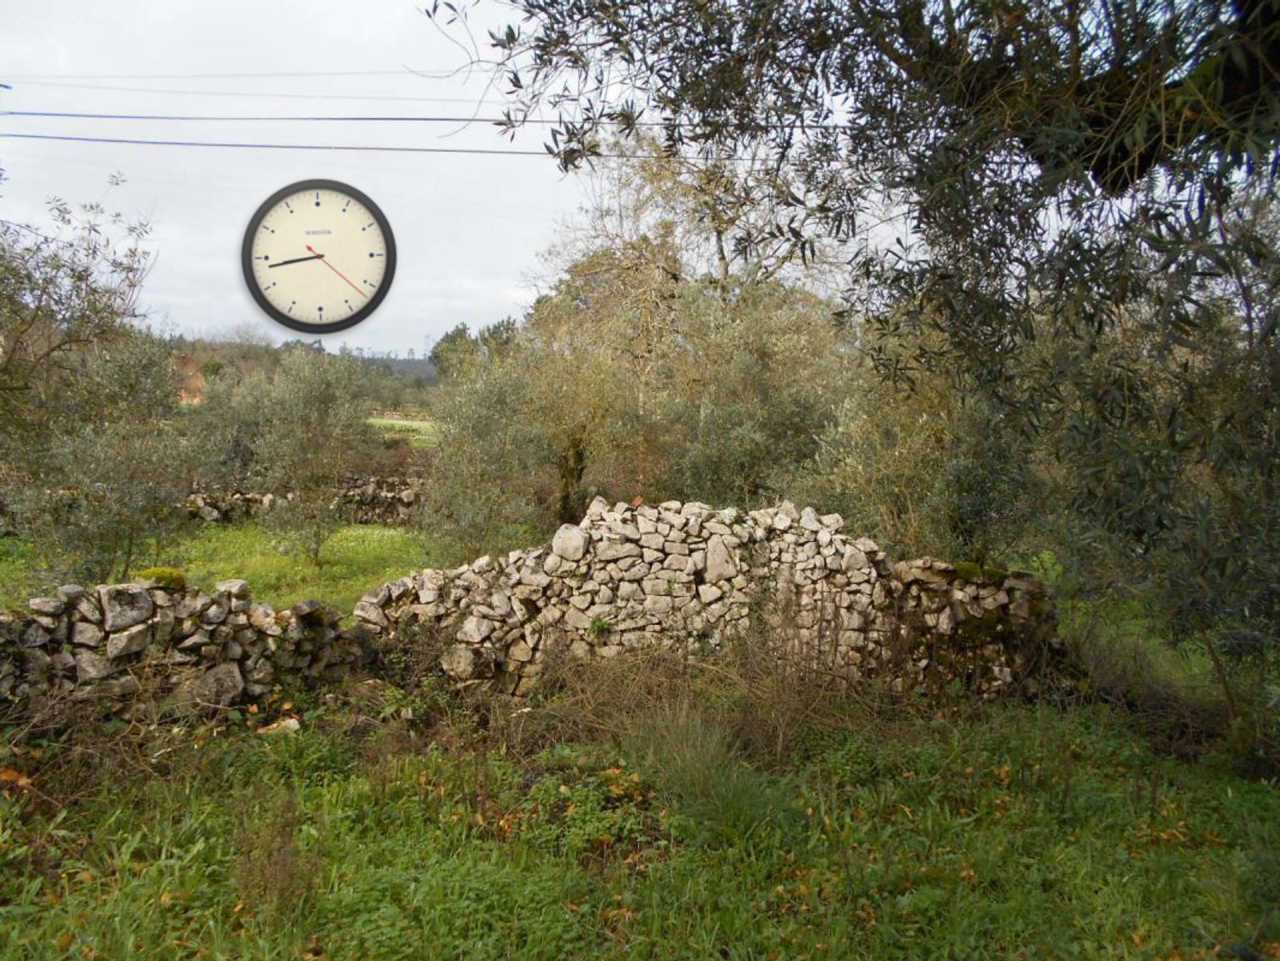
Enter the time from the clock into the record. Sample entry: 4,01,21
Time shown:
8,43,22
